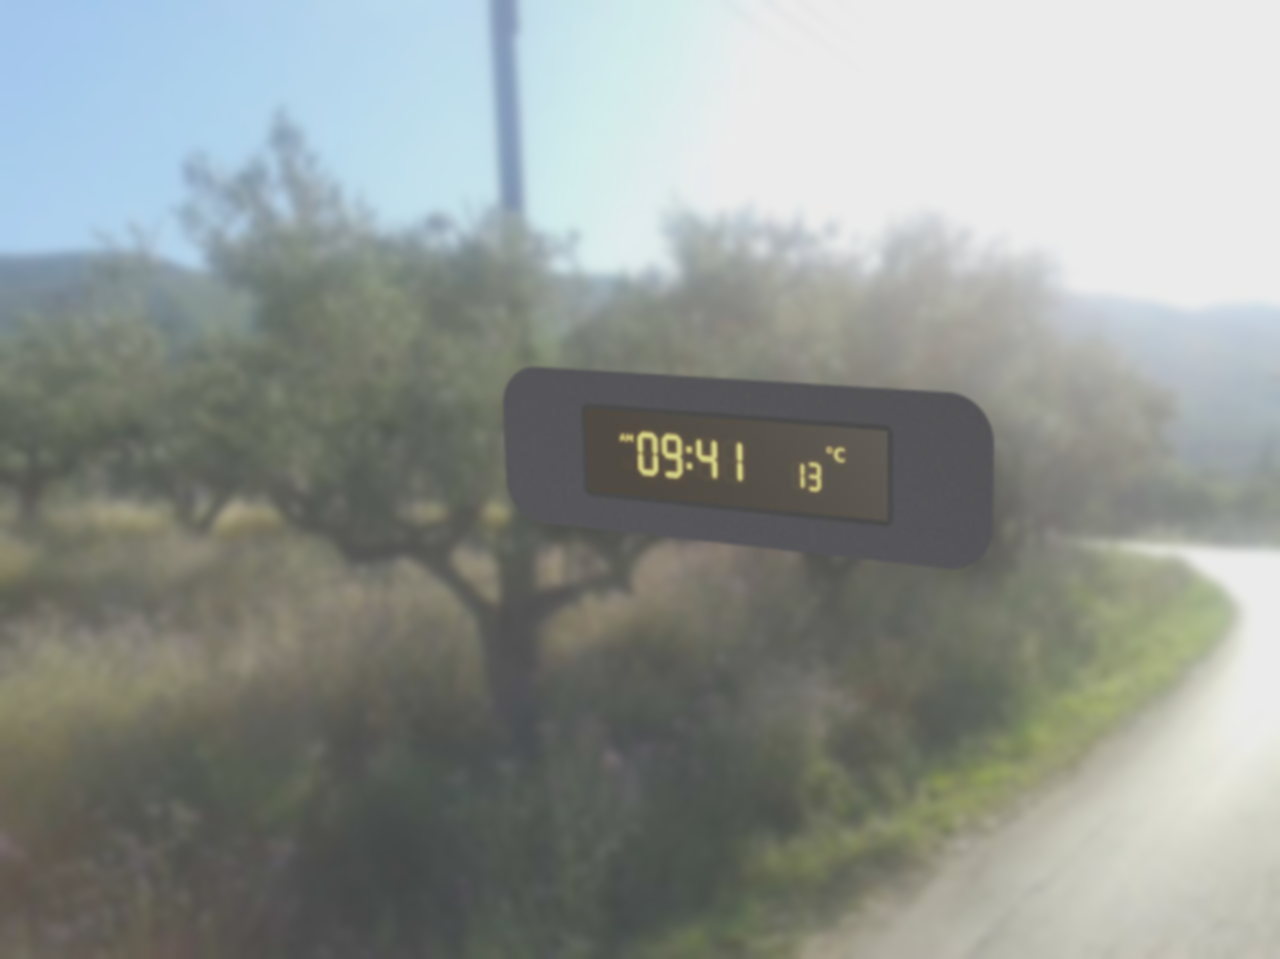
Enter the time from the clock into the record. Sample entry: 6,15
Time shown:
9,41
